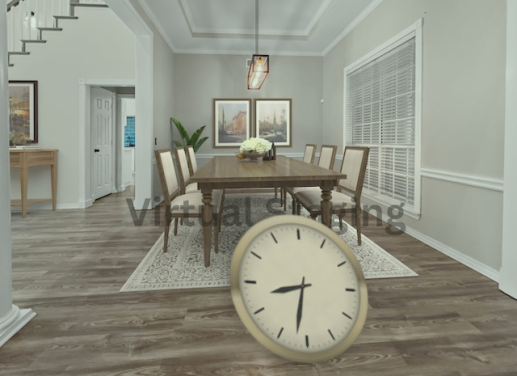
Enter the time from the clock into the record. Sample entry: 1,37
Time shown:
8,32
